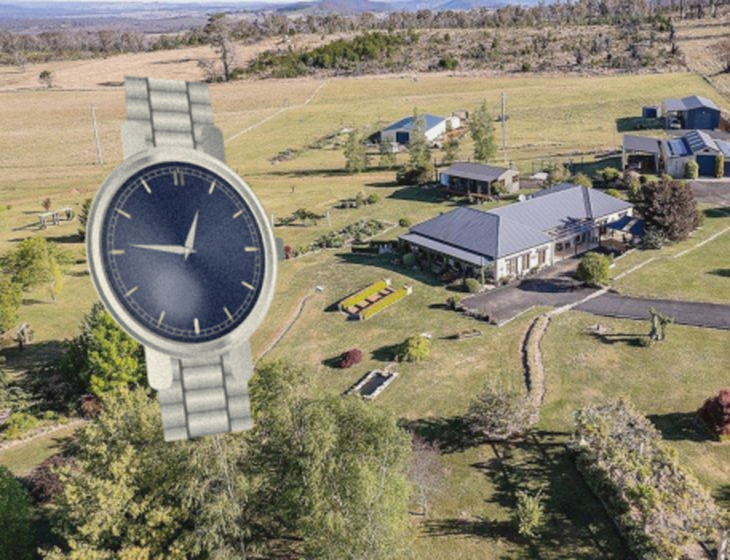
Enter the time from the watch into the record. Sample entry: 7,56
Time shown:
12,46
